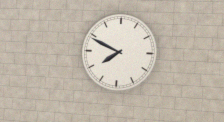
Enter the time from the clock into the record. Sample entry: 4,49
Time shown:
7,49
